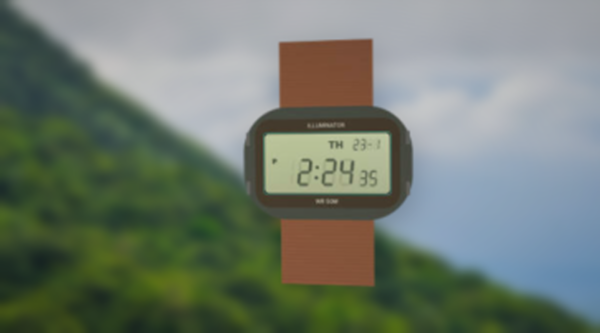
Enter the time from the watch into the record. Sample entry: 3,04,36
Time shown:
2,24,35
